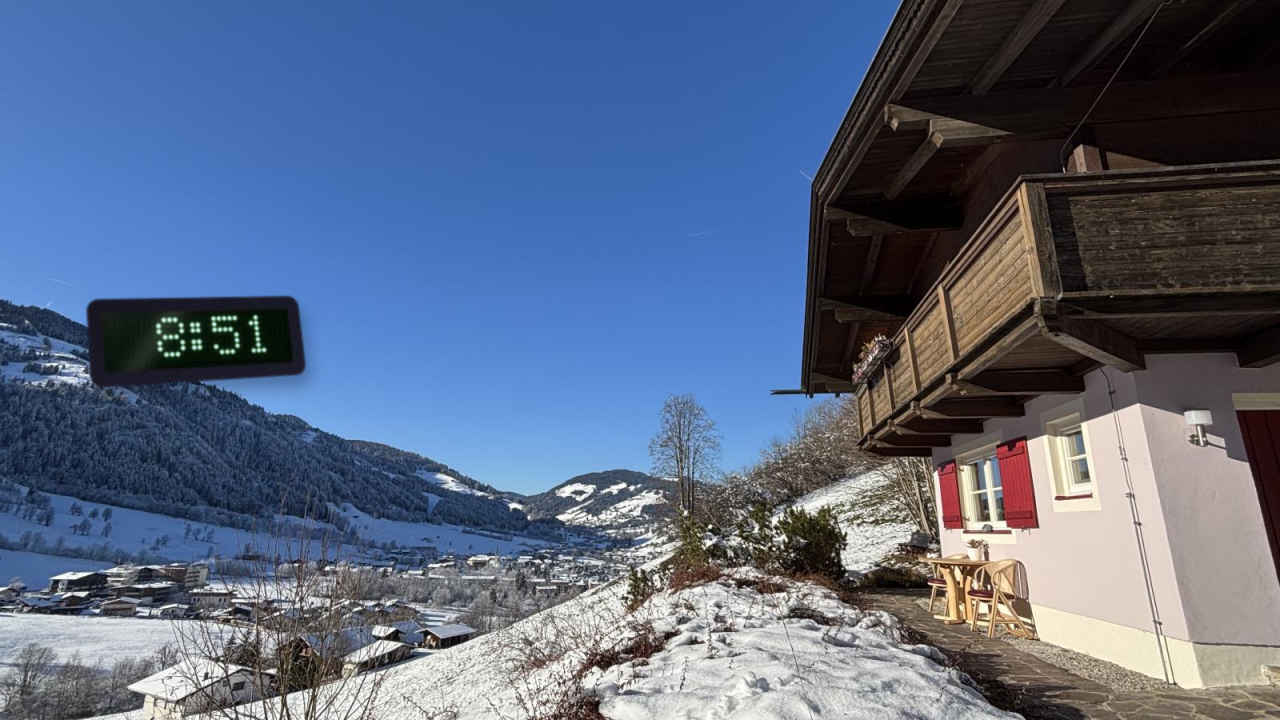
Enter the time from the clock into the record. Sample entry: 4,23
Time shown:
8,51
